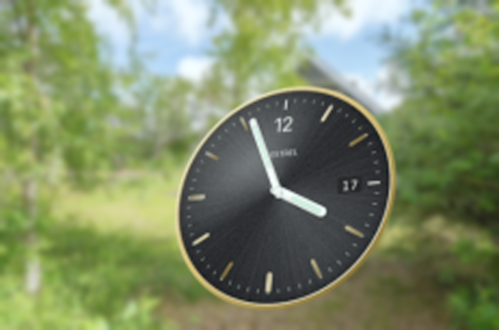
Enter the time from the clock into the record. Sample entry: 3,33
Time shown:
3,56
